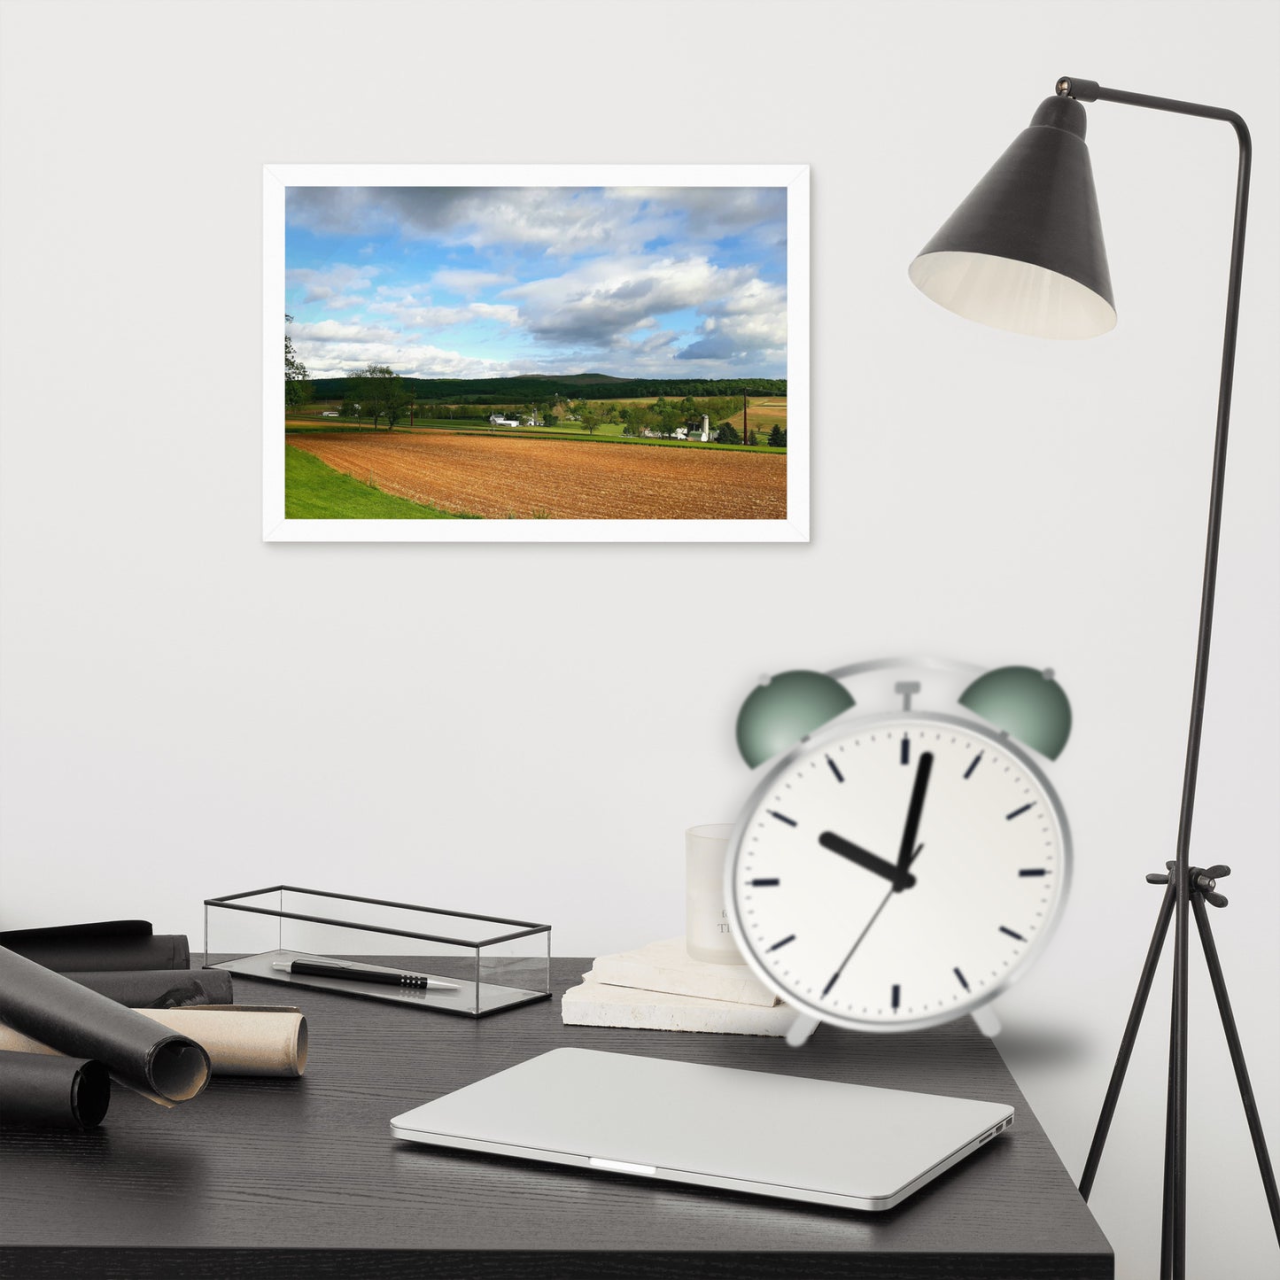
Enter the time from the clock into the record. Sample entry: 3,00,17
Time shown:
10,01,35
